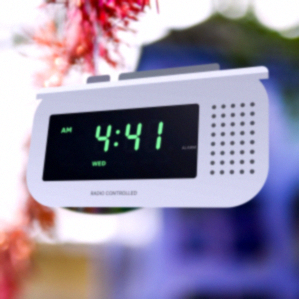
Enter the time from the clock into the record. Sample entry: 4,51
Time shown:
4,41
